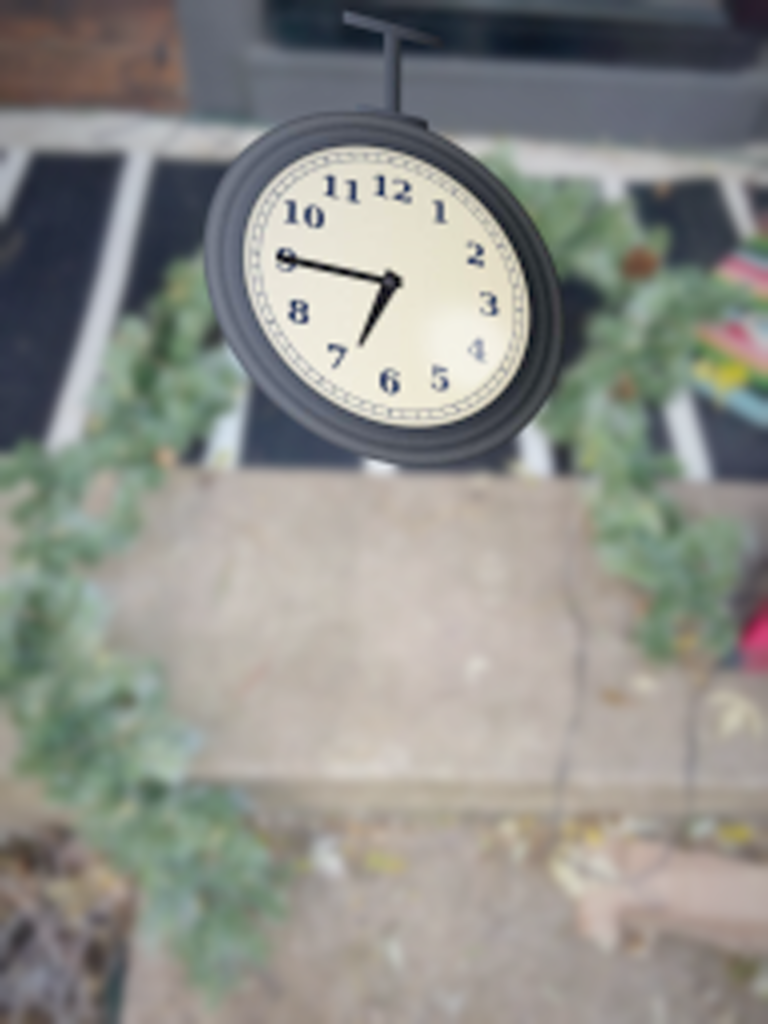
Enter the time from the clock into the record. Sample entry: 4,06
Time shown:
6,45
